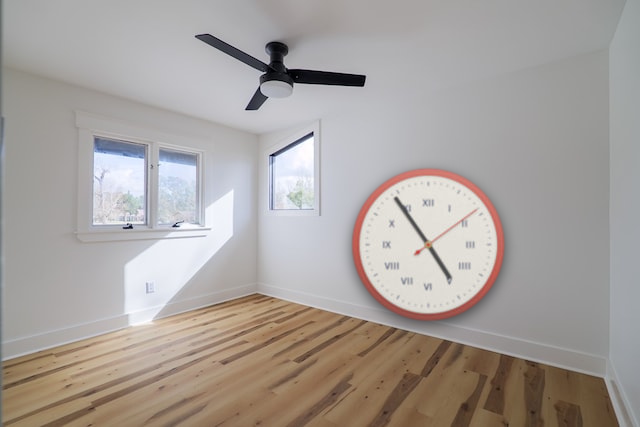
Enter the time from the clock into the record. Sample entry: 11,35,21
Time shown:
4,54,09
